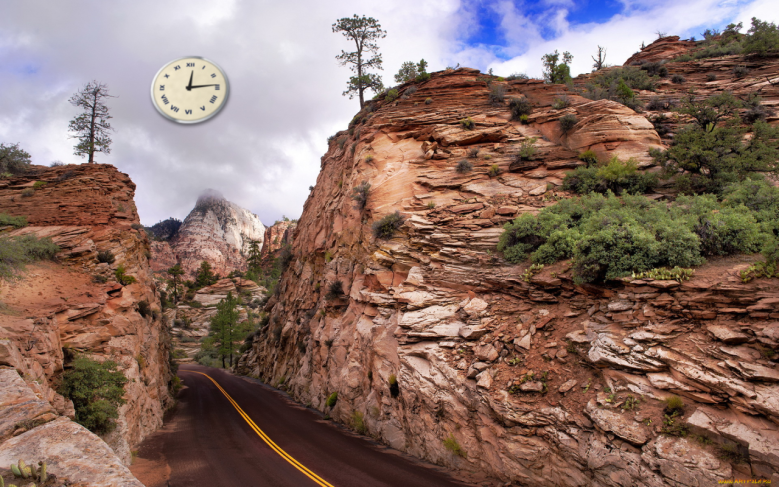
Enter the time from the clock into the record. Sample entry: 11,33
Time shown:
12,14
